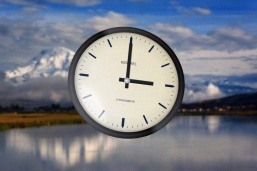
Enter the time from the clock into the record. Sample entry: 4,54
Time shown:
3,00
